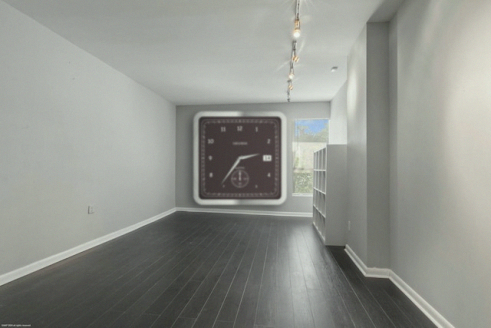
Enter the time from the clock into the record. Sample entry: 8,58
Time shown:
2,36
